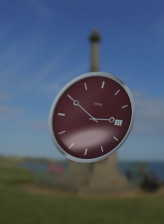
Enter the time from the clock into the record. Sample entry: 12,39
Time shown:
2,50
